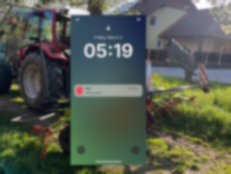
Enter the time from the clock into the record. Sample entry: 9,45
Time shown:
5,19
